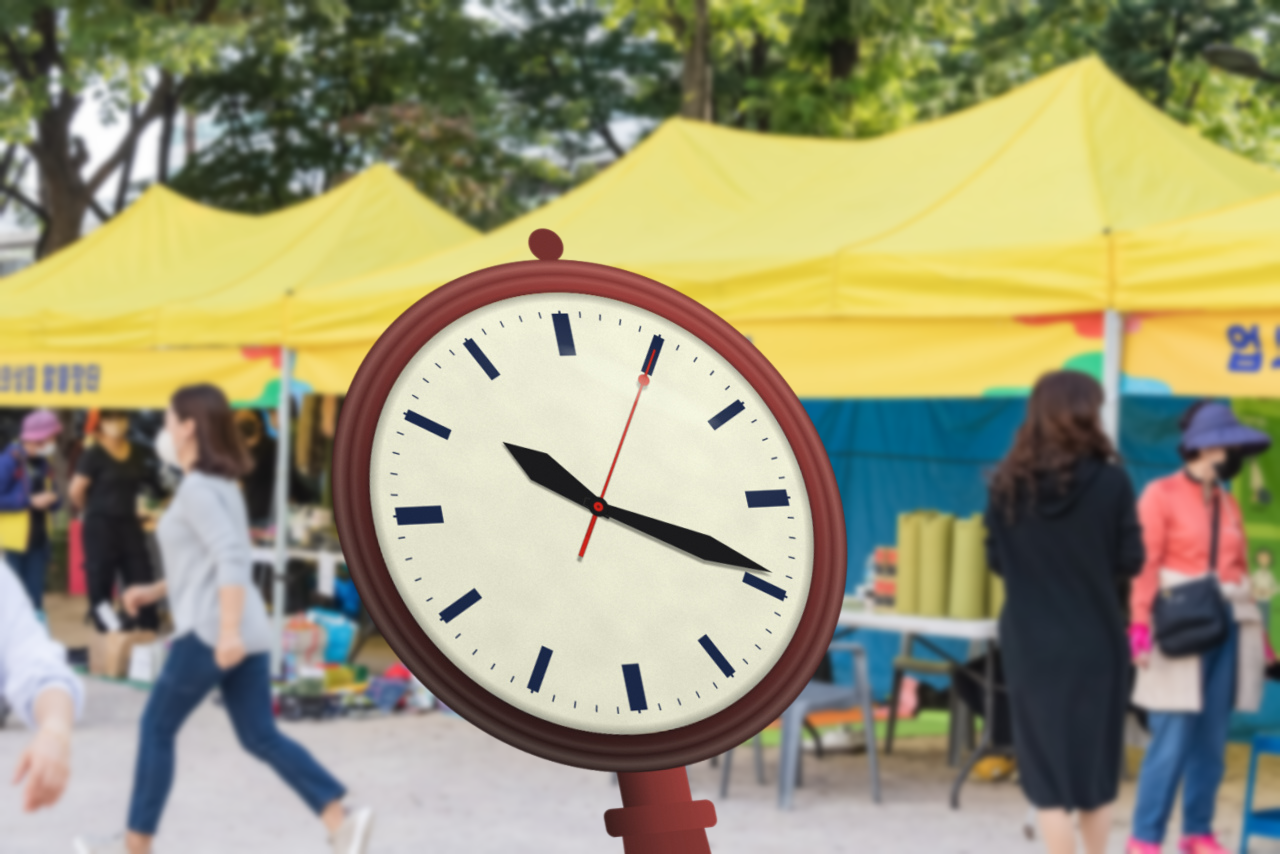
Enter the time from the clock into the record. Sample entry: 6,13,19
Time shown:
10,19,05
